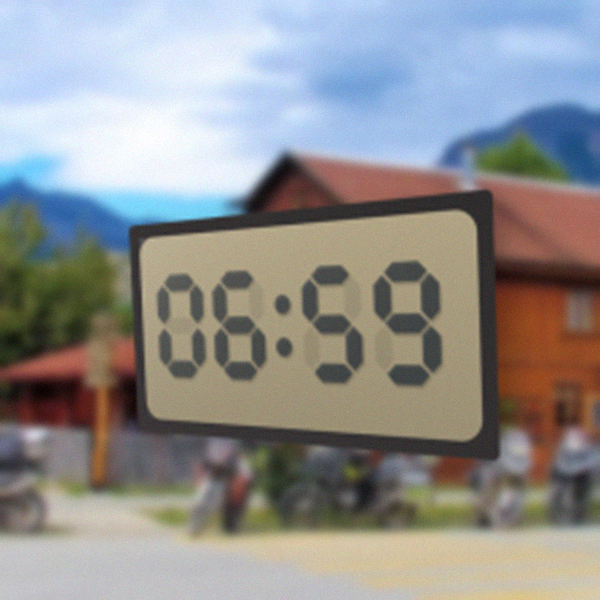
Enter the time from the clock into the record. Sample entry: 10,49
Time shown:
6,59
